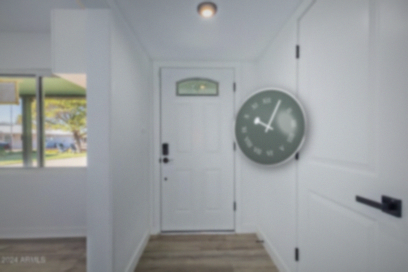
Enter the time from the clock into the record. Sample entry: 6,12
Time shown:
10,05
